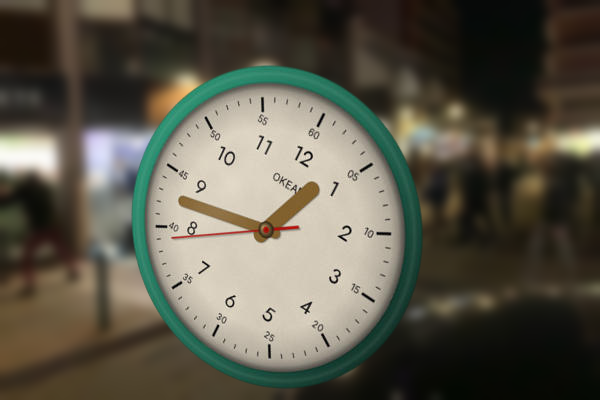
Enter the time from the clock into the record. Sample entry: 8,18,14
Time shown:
12,42,39
